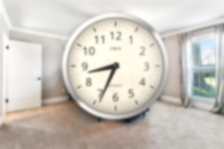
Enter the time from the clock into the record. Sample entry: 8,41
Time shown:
8,34
